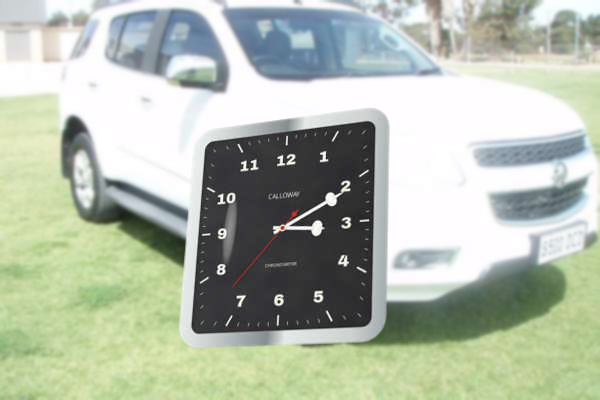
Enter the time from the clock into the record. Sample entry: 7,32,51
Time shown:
3,10,37
